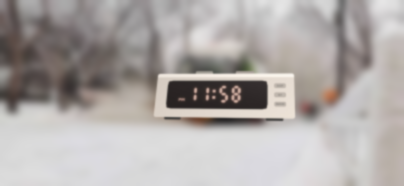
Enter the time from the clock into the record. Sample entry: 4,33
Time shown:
11,58
